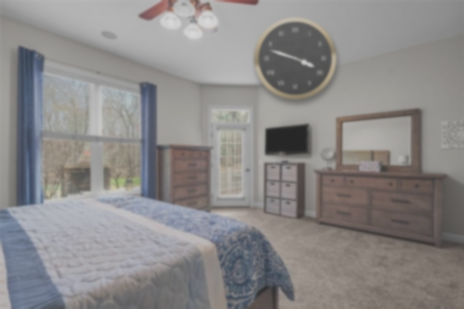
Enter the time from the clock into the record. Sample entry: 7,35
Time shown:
3,48
